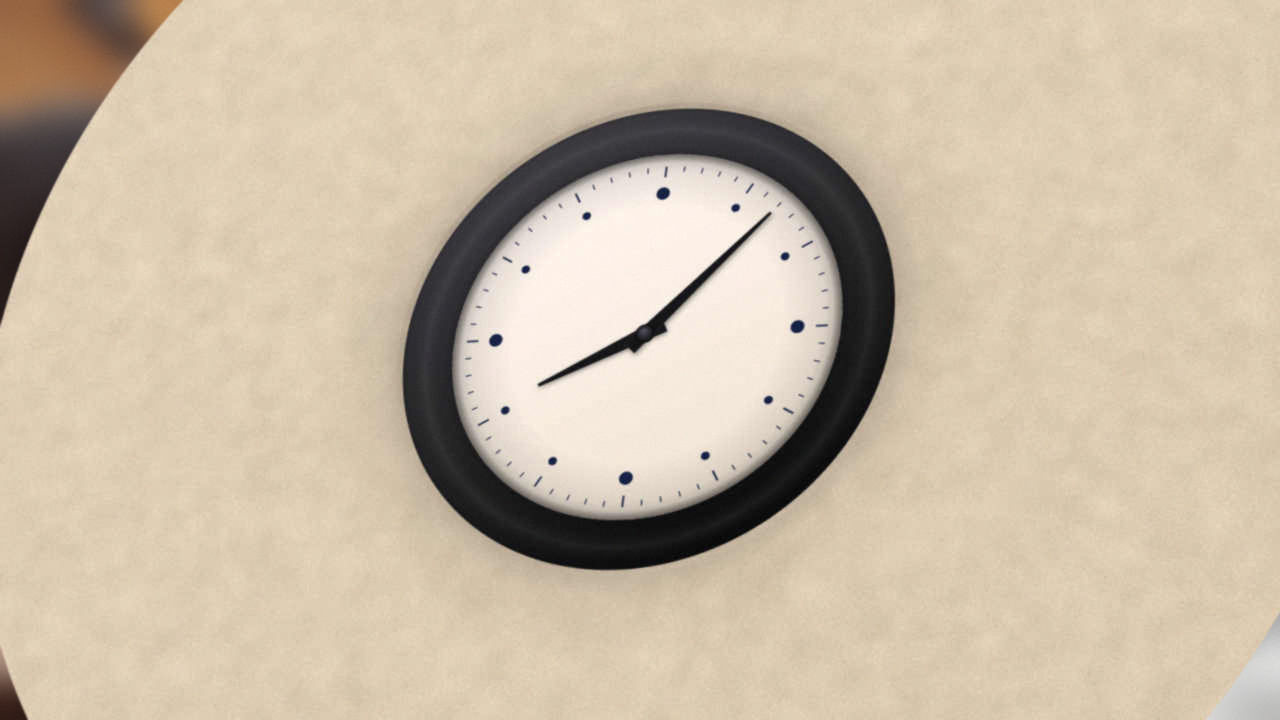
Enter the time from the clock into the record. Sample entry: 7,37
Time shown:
8,07
